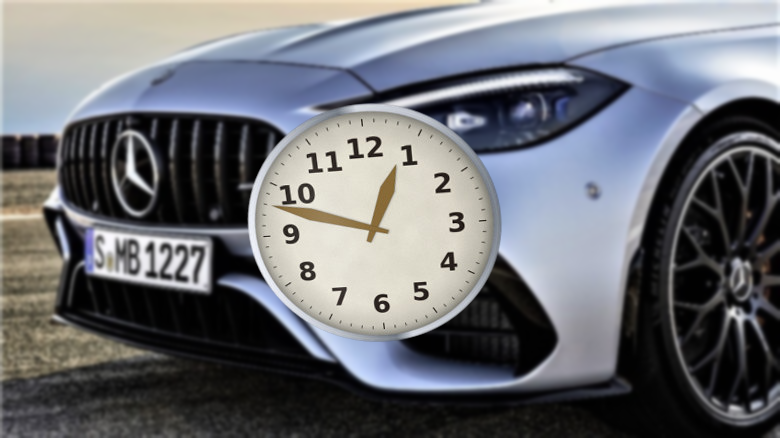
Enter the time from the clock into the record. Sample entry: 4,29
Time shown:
12,48
